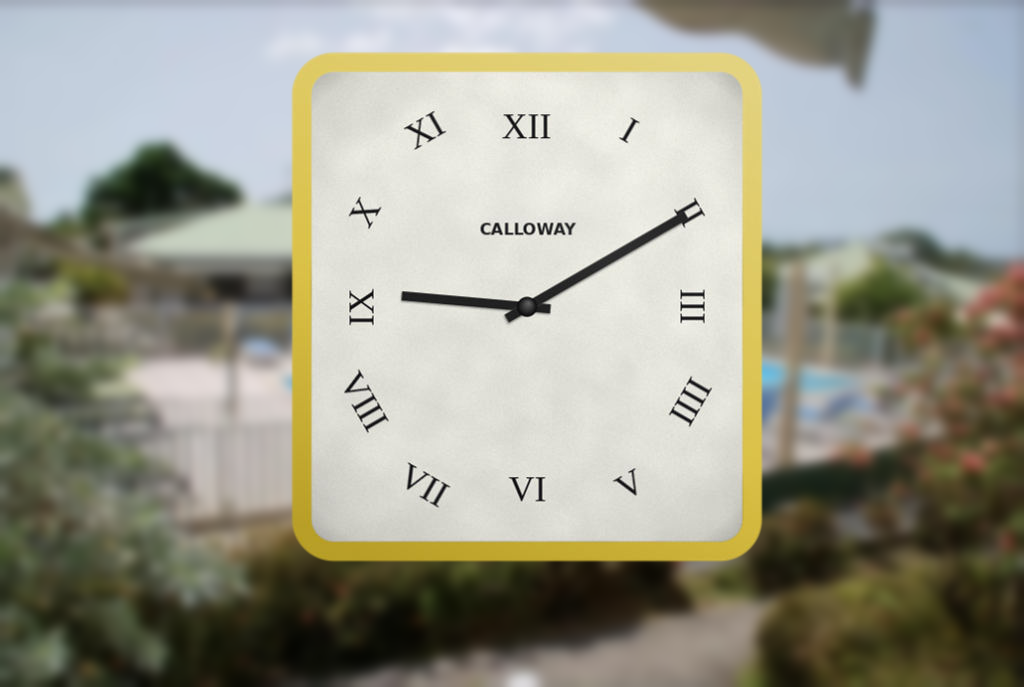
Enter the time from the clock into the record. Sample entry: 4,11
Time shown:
9,10
